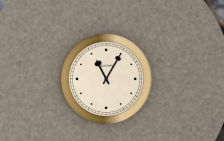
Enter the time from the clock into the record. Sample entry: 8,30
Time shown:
11,05
